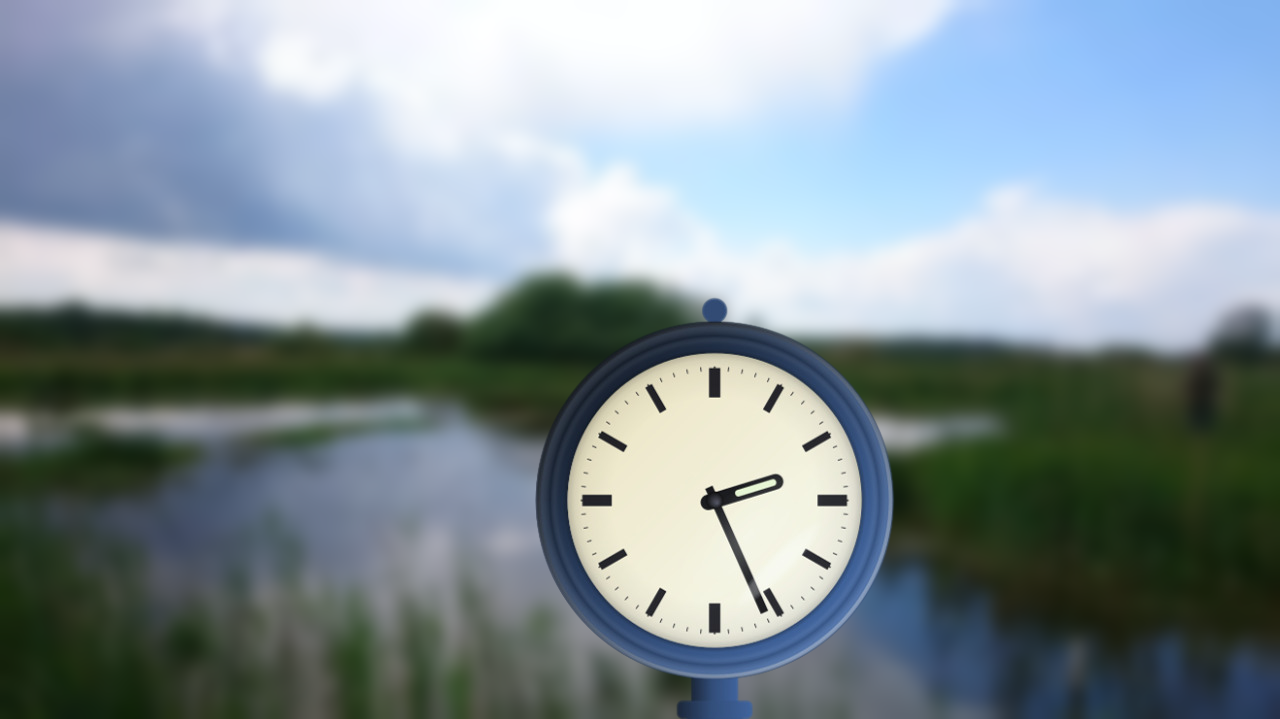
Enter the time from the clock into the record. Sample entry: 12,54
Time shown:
2,26
